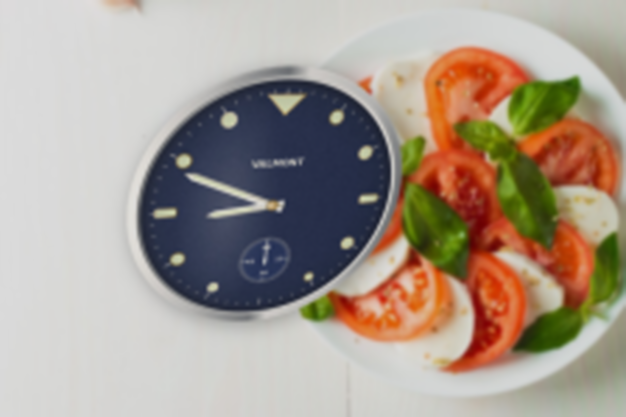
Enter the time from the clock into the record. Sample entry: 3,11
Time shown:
8,49
